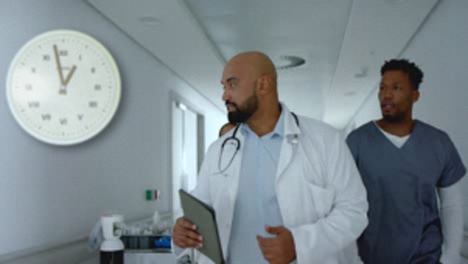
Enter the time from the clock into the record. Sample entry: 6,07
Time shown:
12,58
